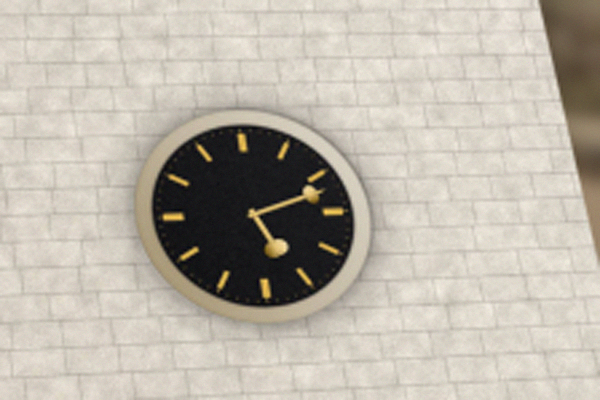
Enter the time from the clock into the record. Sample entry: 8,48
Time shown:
5,12
